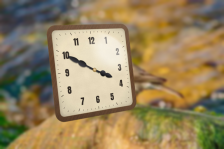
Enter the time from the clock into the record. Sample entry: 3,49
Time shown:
3,50
